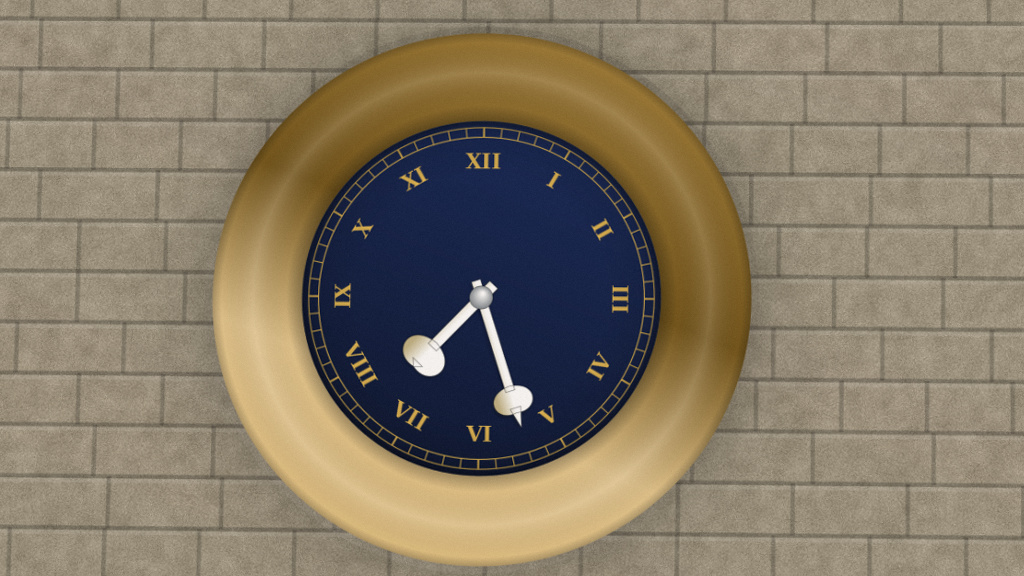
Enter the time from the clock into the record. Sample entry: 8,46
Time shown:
7,27
